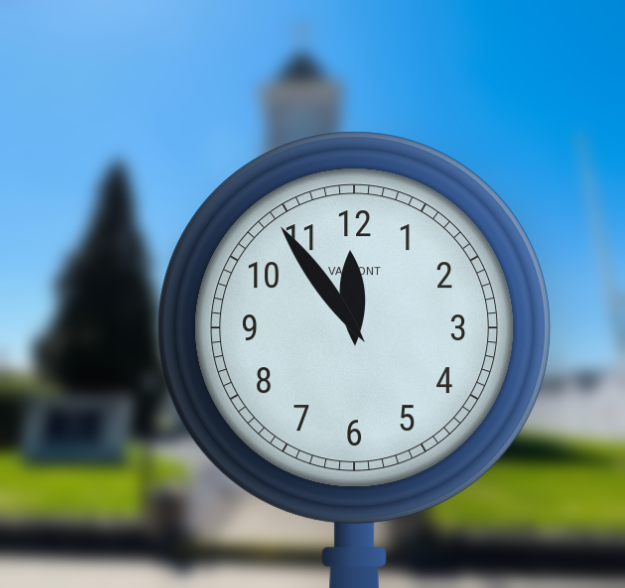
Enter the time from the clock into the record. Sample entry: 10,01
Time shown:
11,54
